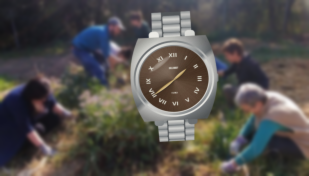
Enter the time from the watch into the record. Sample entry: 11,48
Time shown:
1,39
